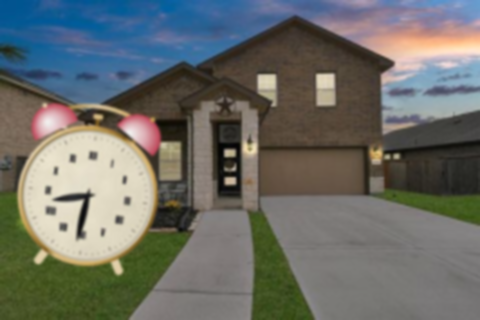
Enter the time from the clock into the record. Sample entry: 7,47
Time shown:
8,31
